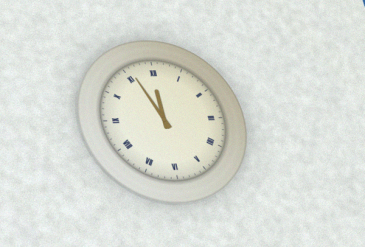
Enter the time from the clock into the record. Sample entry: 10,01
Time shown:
11,56
